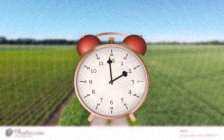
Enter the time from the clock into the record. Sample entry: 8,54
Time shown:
1,59
